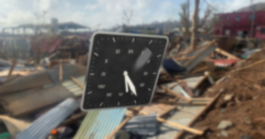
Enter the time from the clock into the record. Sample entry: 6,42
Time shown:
5,24
